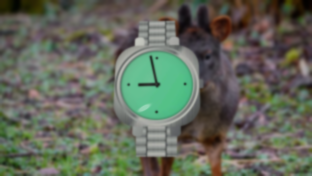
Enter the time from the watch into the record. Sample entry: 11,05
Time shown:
8,58
